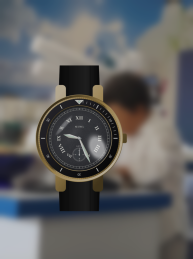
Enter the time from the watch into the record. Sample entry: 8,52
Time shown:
9,26
